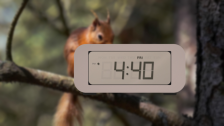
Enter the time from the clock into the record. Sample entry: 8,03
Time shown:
4,40
